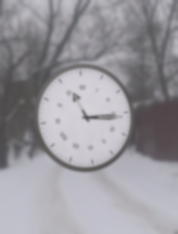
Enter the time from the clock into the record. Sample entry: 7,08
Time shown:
11,16
